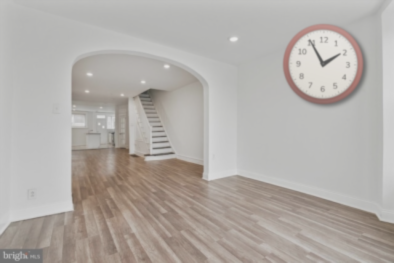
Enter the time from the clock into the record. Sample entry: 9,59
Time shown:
1,55
